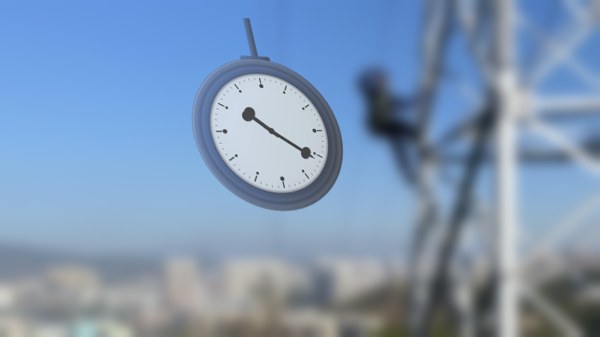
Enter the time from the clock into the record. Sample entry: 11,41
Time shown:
10,21
